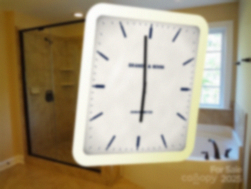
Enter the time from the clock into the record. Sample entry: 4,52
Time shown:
5,59
